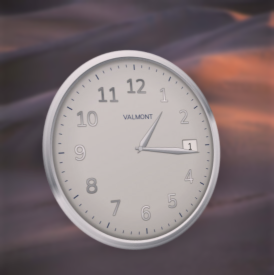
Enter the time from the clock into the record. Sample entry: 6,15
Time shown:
1,16
